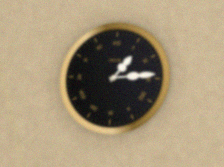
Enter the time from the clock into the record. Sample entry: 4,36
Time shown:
1,14
